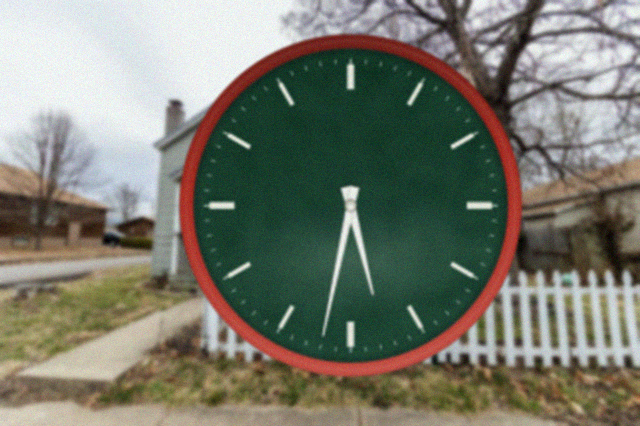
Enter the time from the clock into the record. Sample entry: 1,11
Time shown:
5,32
